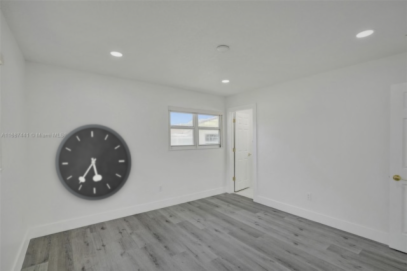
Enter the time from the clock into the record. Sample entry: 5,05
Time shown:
5,36
